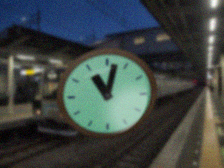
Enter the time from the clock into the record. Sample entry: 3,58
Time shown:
11,02
